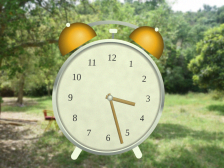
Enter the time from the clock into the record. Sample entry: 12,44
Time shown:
3,27
